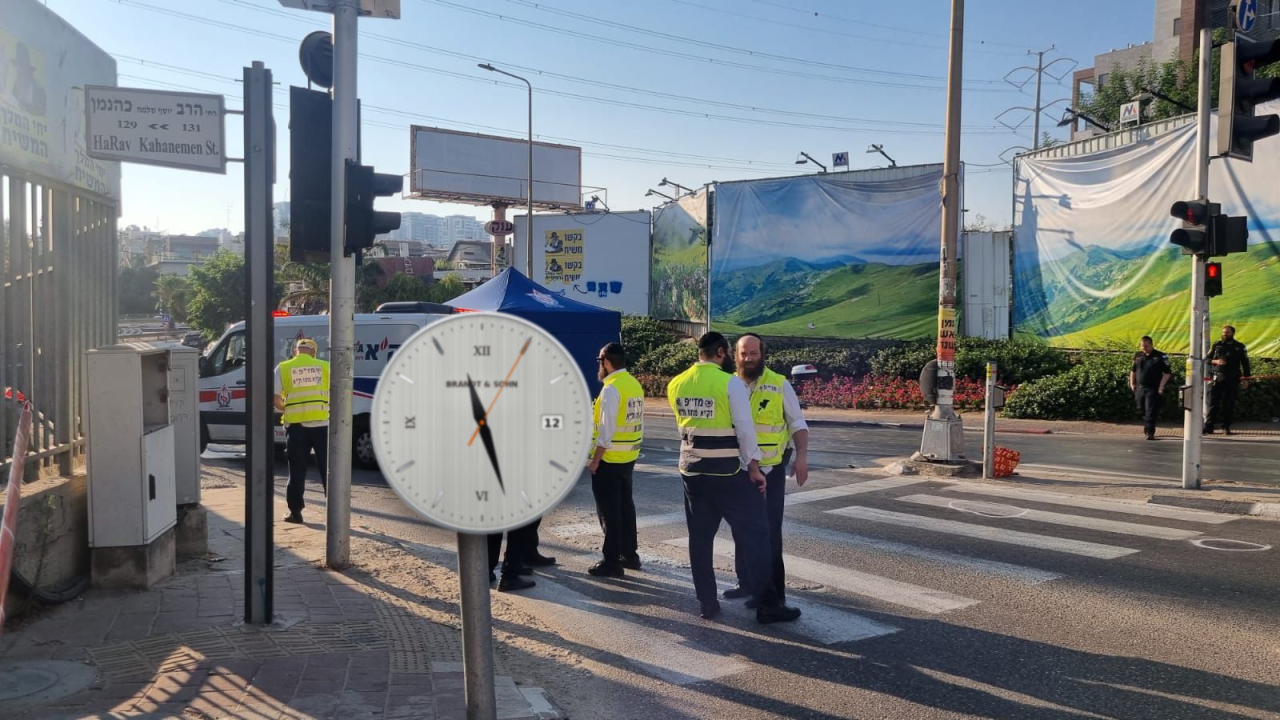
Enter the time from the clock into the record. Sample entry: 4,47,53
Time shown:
11,27,05
